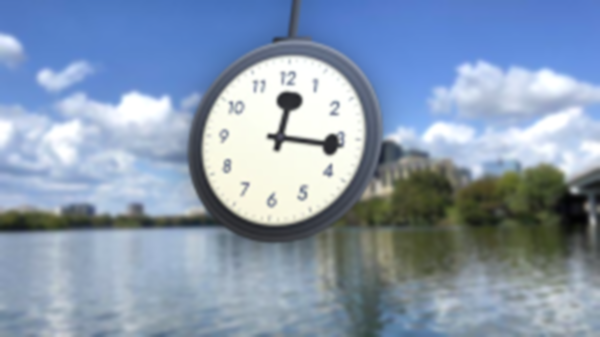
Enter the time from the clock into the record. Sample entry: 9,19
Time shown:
12,16
